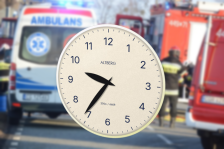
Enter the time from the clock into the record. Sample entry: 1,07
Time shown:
9,36
